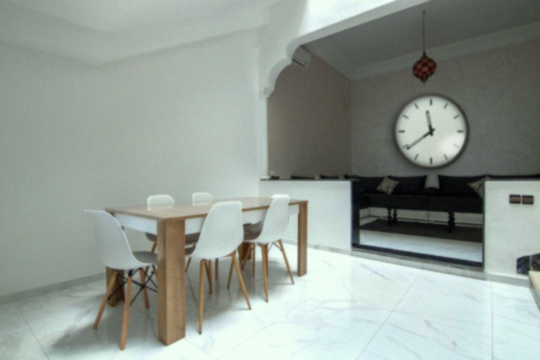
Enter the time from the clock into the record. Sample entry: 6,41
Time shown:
11,39
